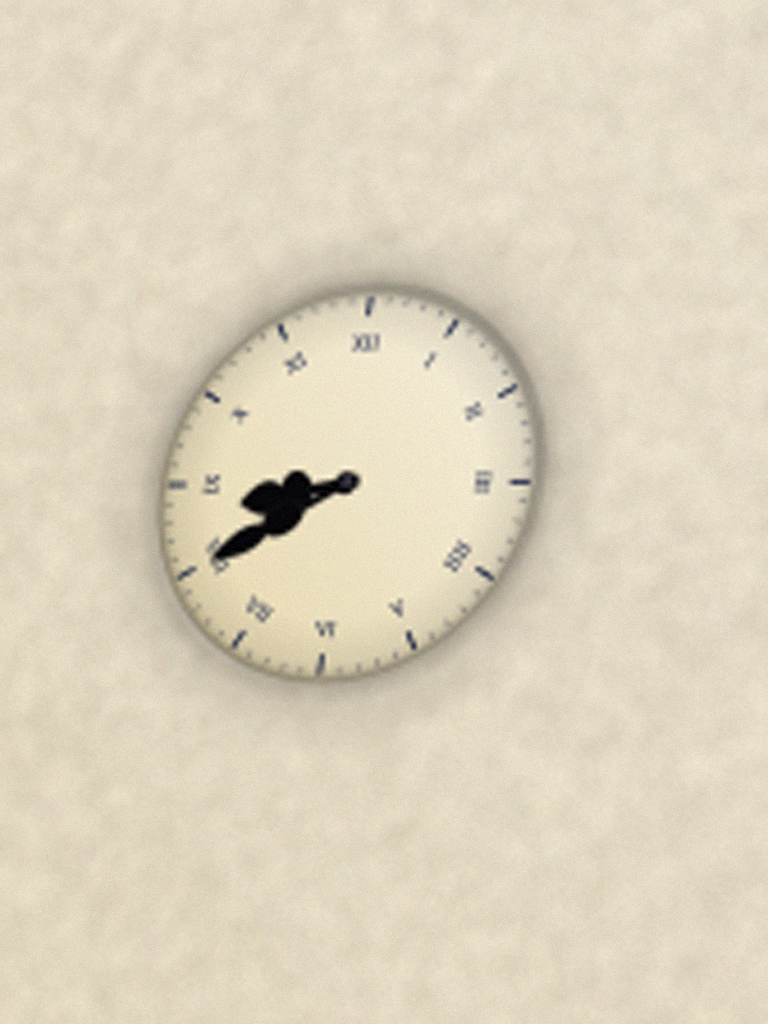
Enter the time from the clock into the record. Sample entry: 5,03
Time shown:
8,40
